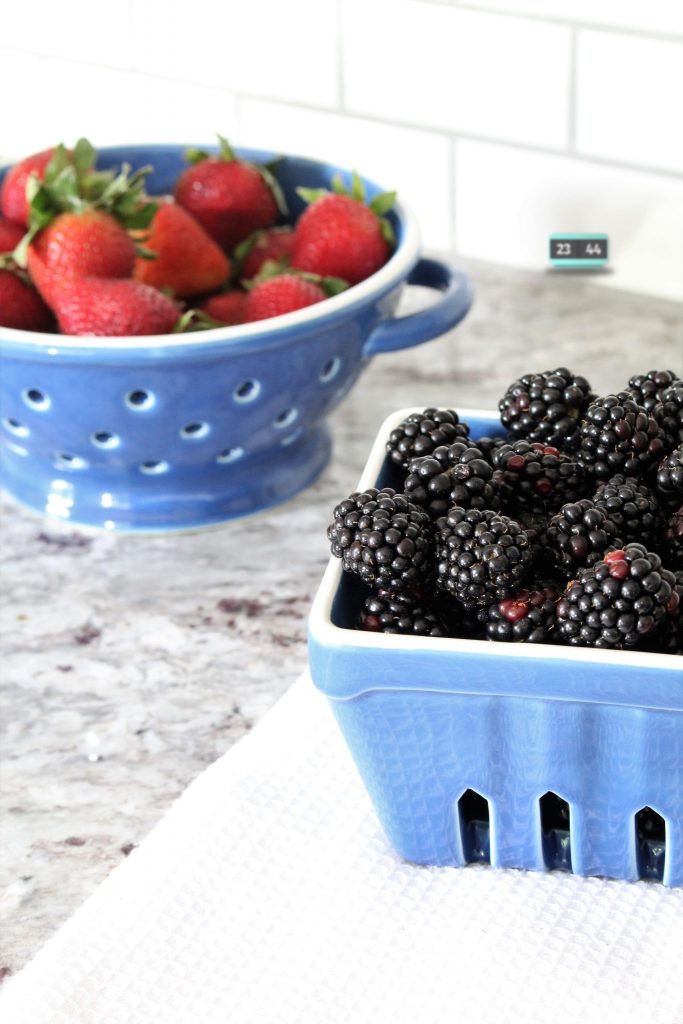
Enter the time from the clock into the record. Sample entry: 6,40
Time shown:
23,44
